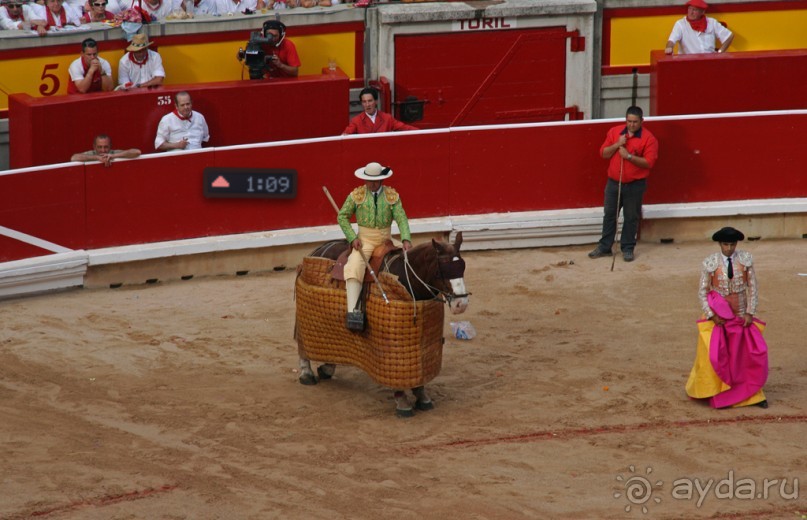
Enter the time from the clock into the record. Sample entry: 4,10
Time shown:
1,09
